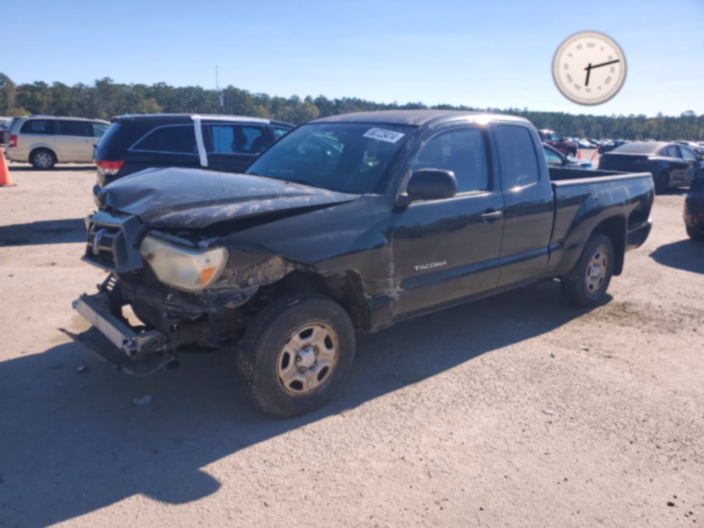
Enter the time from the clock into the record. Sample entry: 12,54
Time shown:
6,12
